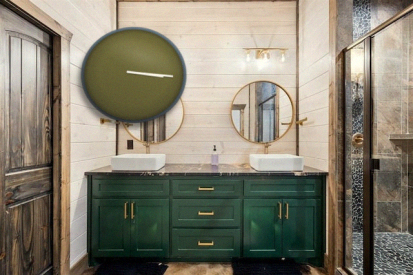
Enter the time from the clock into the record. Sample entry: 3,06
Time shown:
3,16
